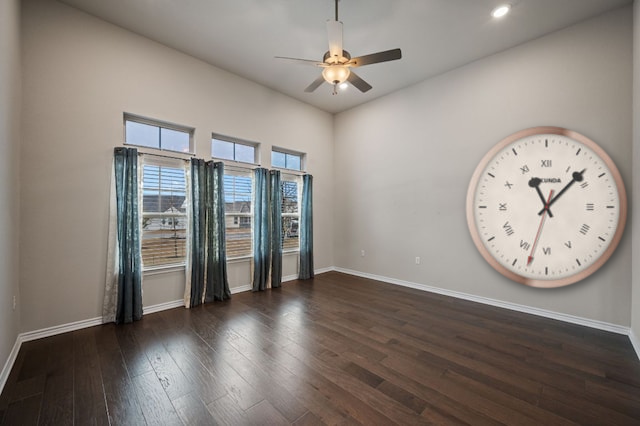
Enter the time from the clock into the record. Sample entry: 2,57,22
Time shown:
11,07,33
